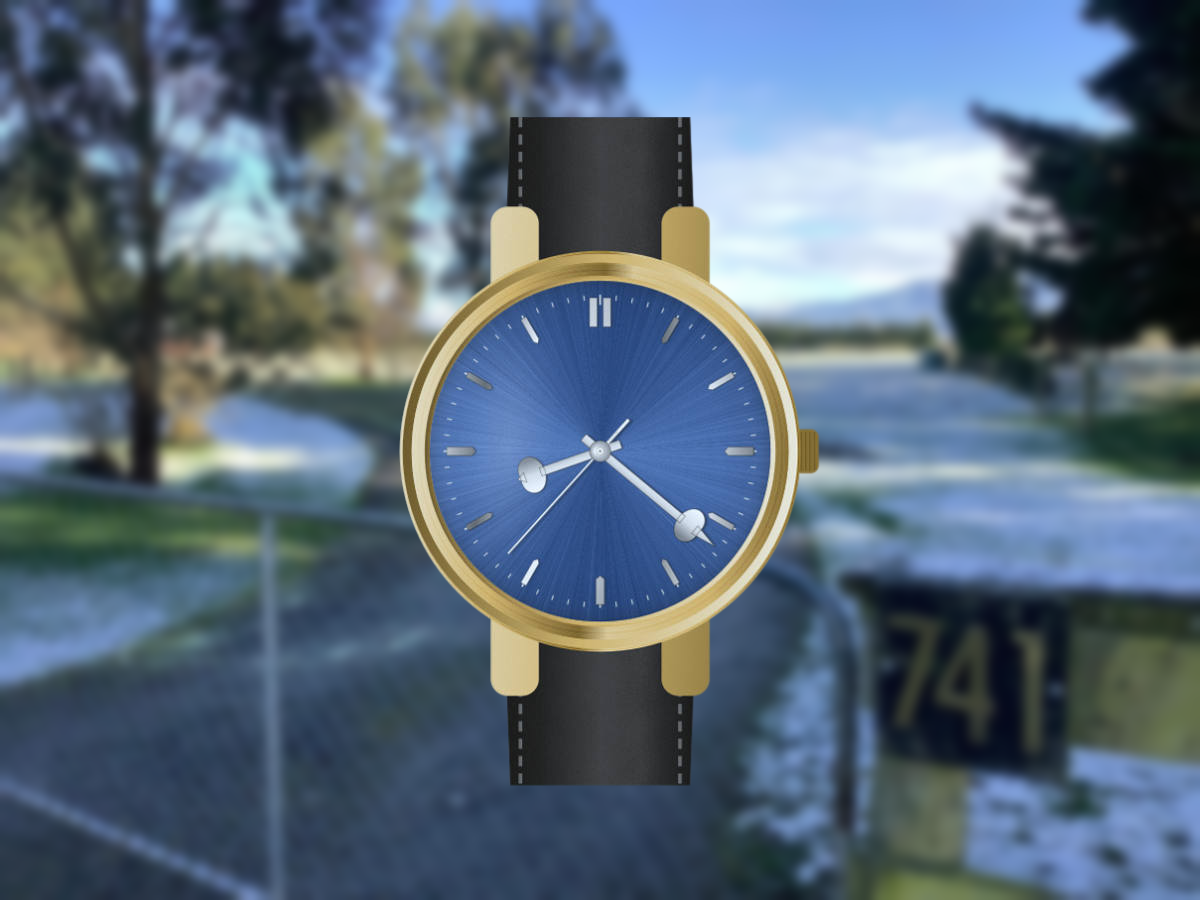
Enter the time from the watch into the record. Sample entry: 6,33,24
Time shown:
8,21,37
